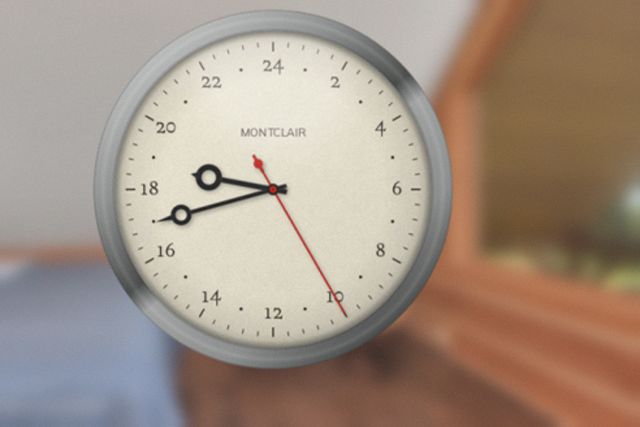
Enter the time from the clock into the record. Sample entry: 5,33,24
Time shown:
18,42,25
